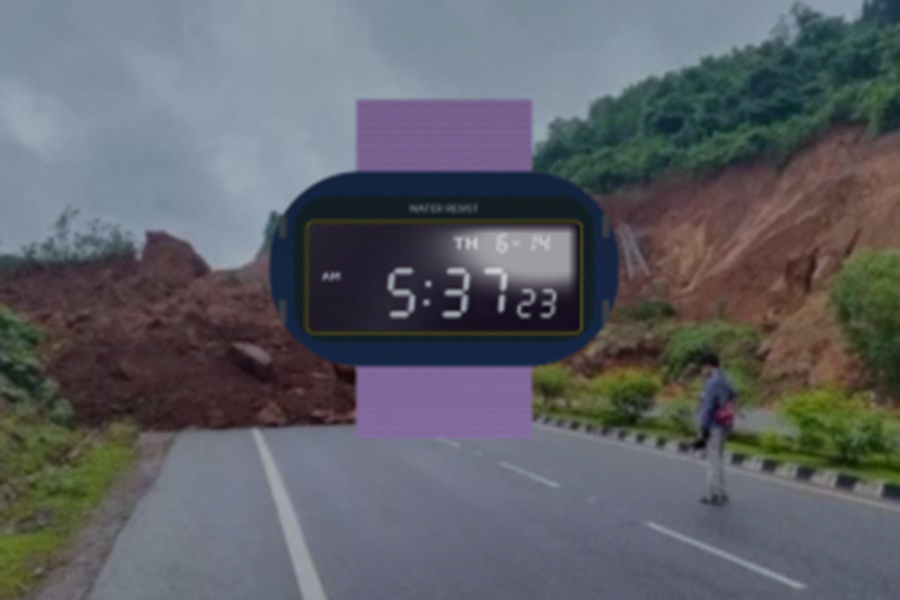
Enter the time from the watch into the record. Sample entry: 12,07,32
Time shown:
5,37,23
